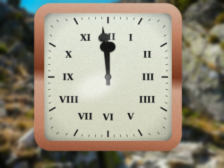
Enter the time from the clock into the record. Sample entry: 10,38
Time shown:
11,59
